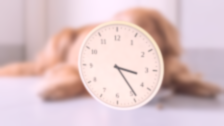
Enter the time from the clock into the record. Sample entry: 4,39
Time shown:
3,24
